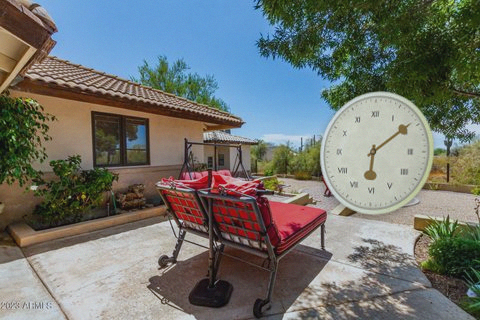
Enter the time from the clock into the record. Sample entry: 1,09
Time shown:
6,09
